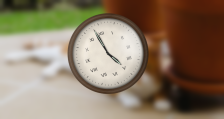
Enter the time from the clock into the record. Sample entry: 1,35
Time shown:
4,58
